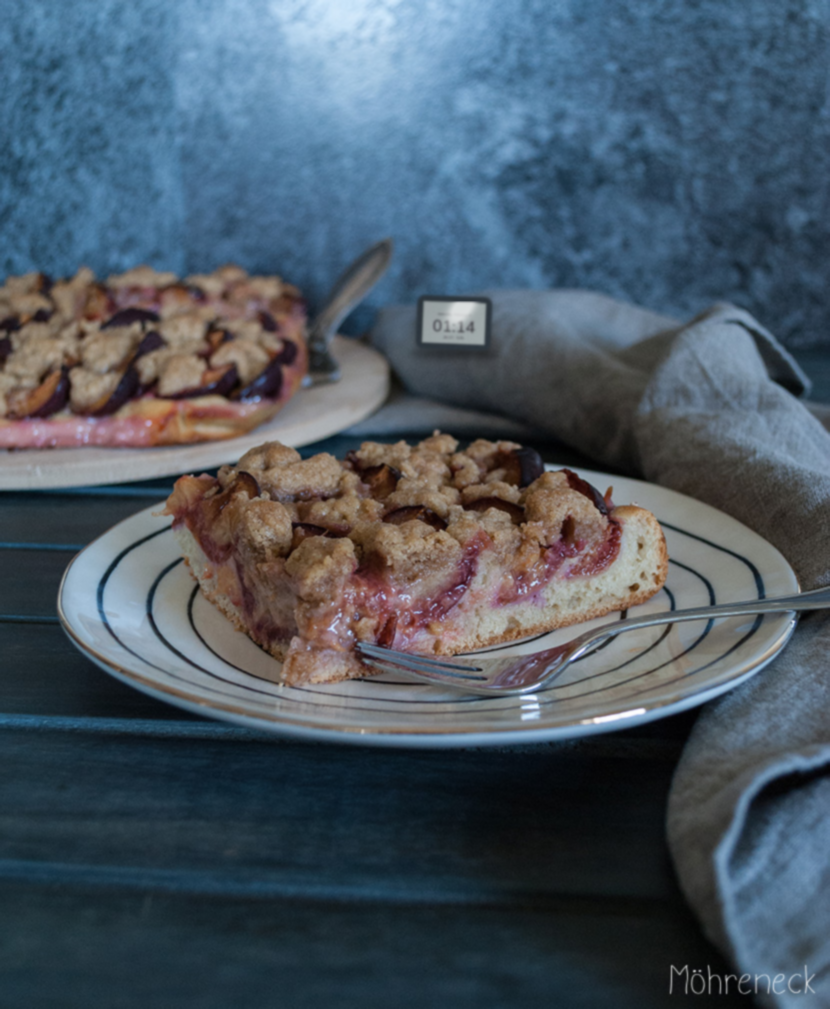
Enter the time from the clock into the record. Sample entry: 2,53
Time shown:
1,14
